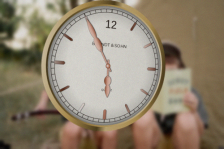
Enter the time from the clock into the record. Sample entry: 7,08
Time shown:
5,55
